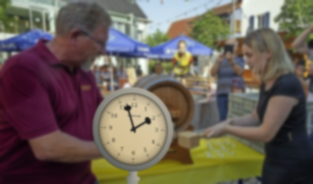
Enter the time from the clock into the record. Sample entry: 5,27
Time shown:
1,57
